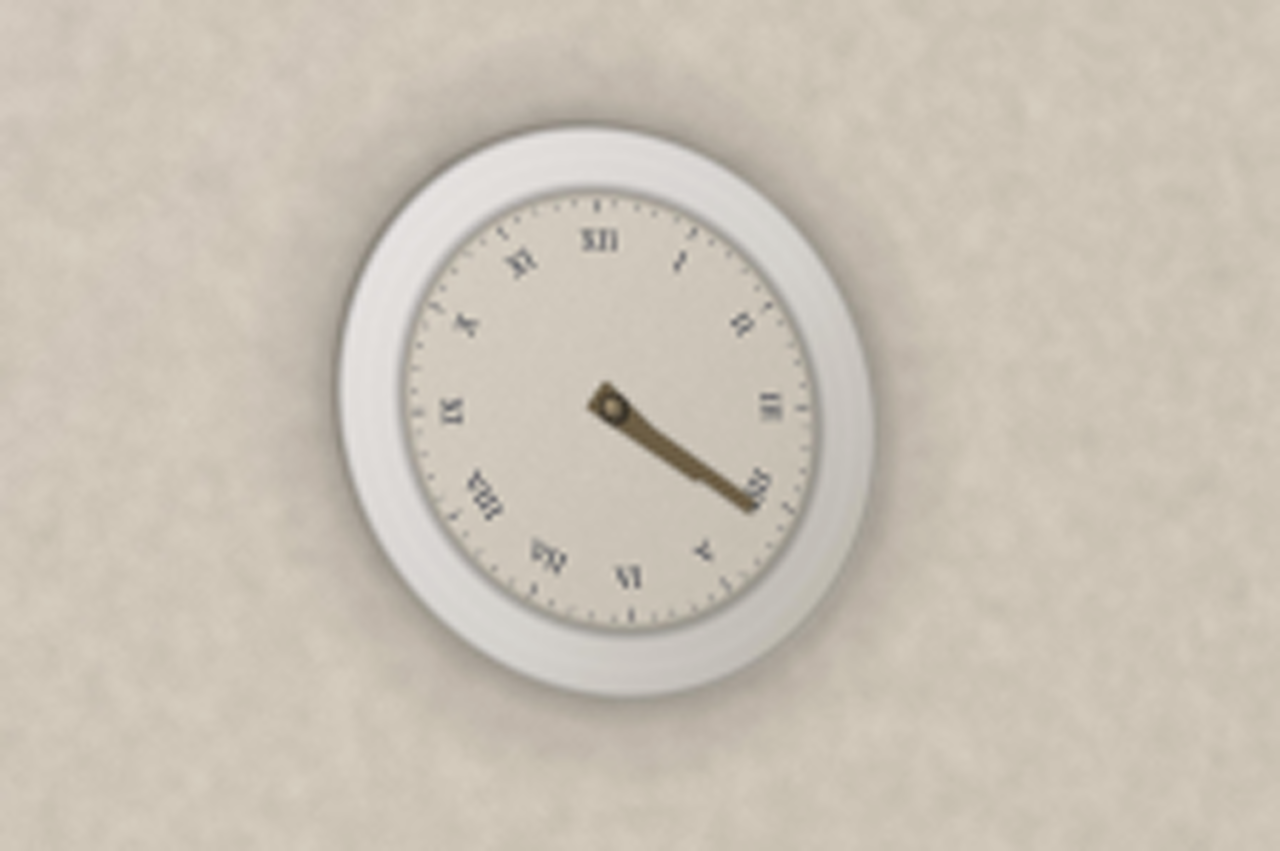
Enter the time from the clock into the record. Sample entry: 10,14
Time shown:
4,21
